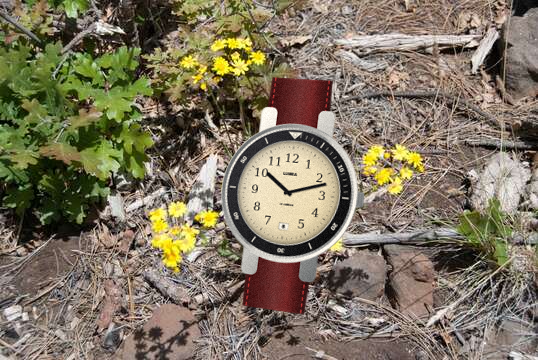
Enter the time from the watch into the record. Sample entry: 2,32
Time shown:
10,12
